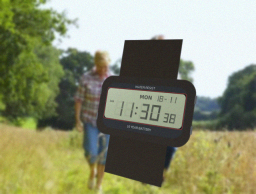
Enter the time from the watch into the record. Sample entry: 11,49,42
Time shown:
11,30,38
